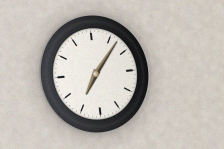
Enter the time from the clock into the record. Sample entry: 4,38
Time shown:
7,07
